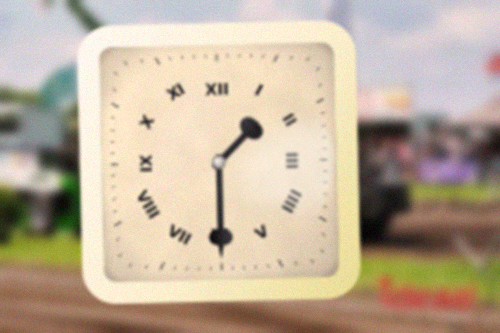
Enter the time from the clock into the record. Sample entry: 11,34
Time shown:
1,30
